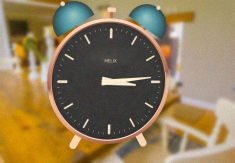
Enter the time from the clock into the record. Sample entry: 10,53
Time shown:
3,14
